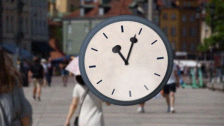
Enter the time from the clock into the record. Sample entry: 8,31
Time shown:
11,04
